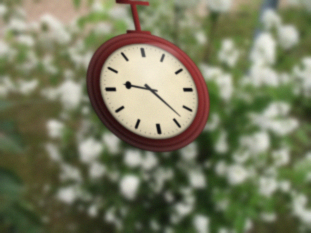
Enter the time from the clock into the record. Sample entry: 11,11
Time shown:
9,23
